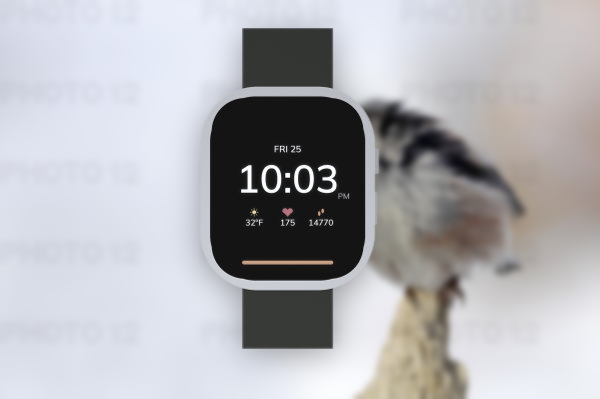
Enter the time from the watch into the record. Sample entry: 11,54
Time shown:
10,03
